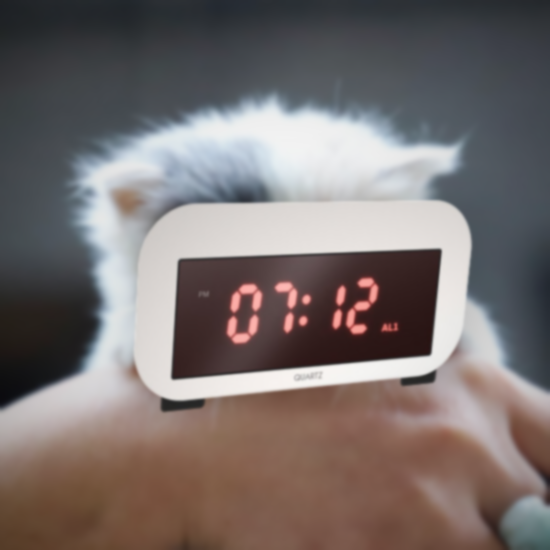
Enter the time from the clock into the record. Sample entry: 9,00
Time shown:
7,12
